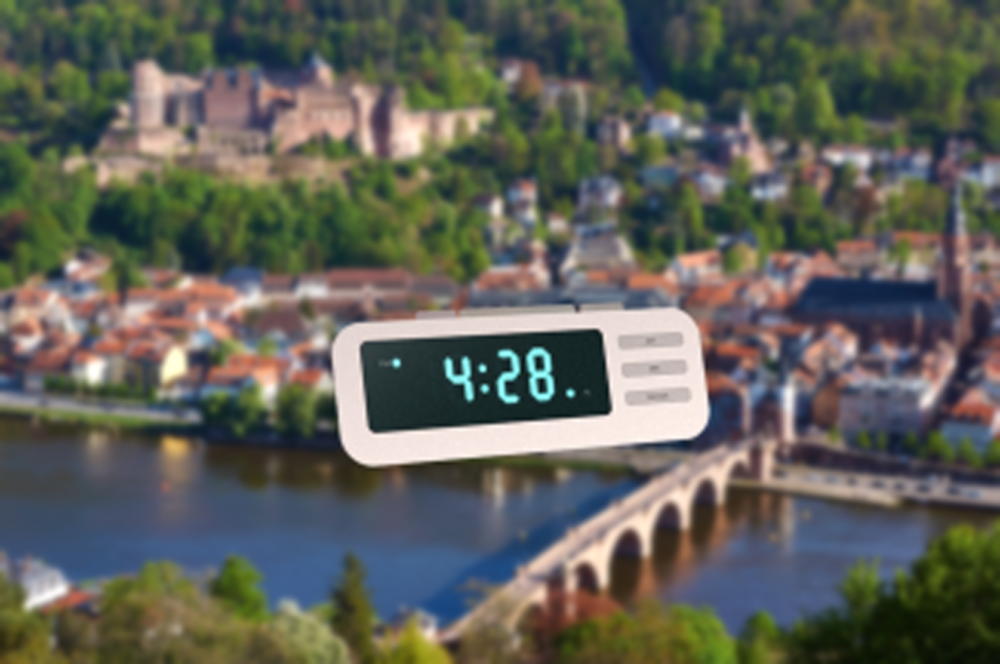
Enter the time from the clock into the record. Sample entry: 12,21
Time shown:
4,28
